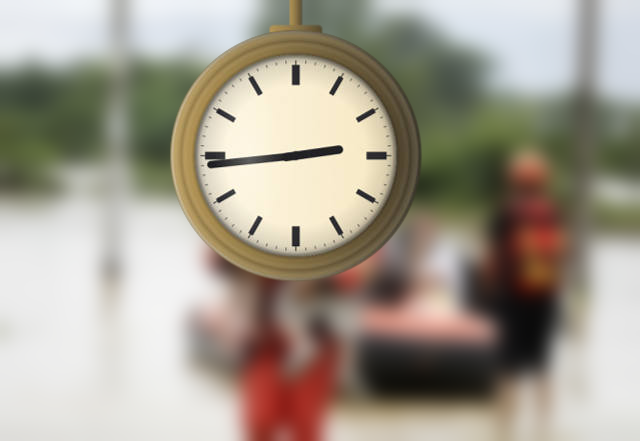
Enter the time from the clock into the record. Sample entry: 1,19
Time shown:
2,44
